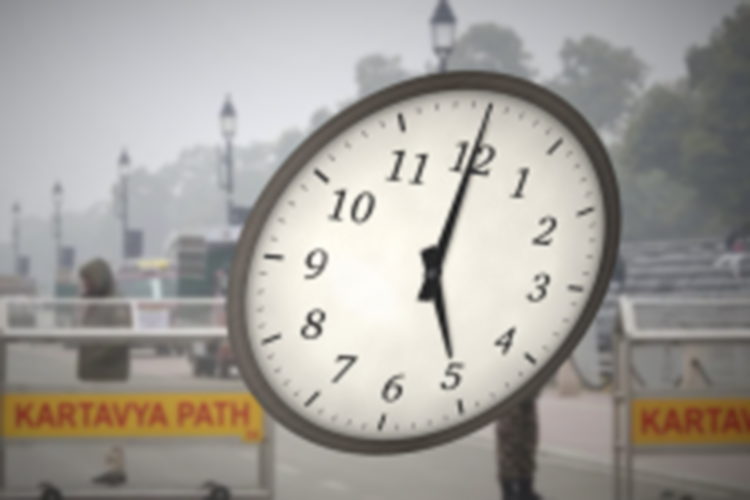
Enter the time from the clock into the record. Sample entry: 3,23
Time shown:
5,00
